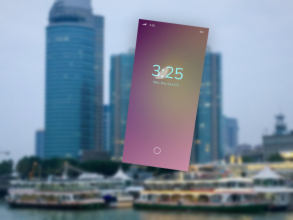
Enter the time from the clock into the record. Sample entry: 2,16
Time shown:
3,25
